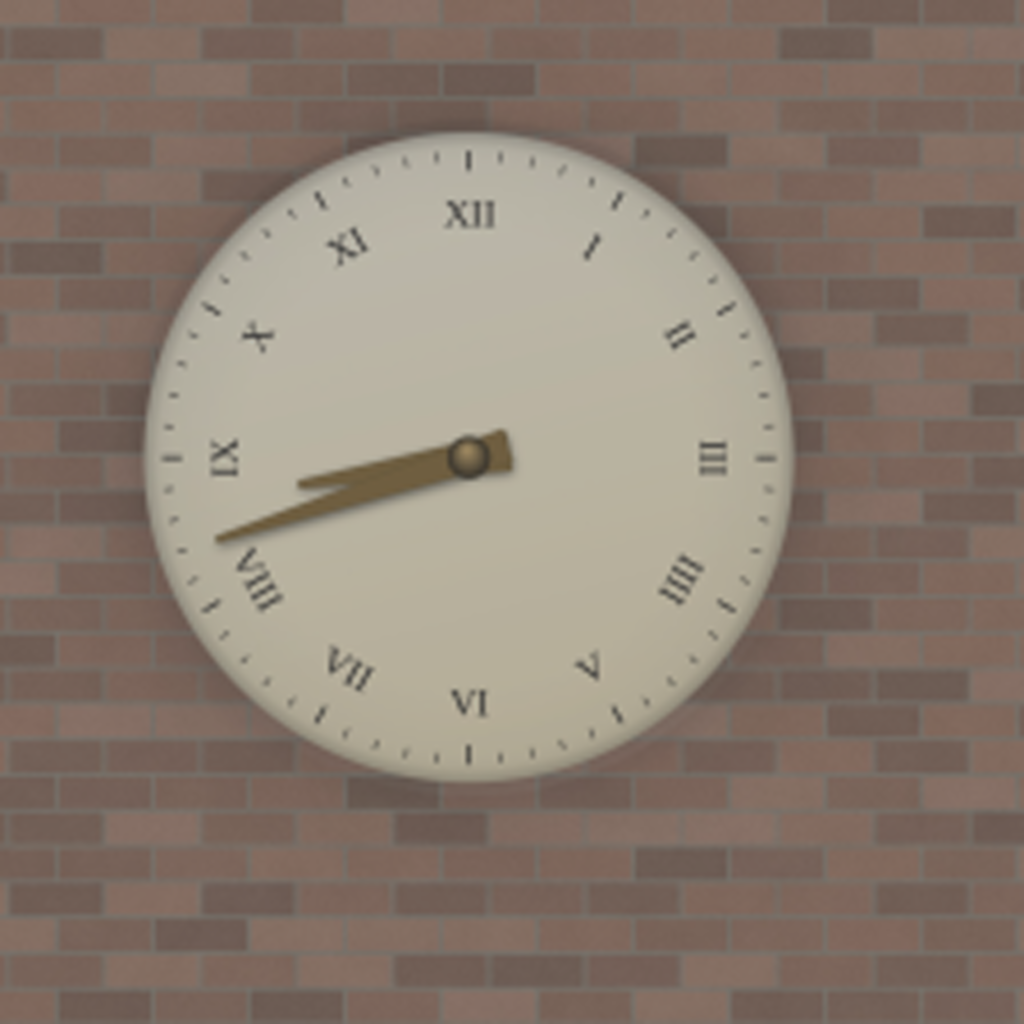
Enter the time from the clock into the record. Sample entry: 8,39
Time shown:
8,42
